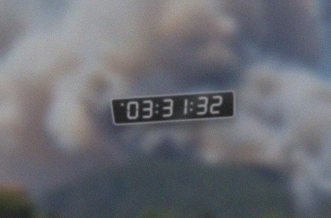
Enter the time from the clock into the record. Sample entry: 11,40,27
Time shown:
3,31,32
